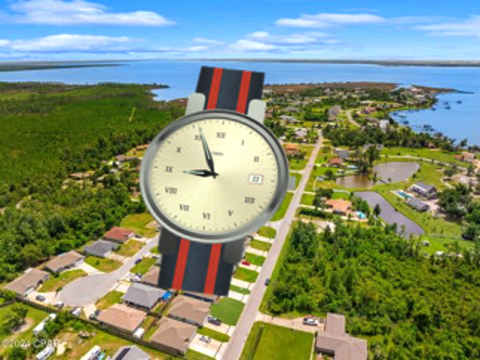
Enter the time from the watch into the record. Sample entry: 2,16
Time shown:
8,56
